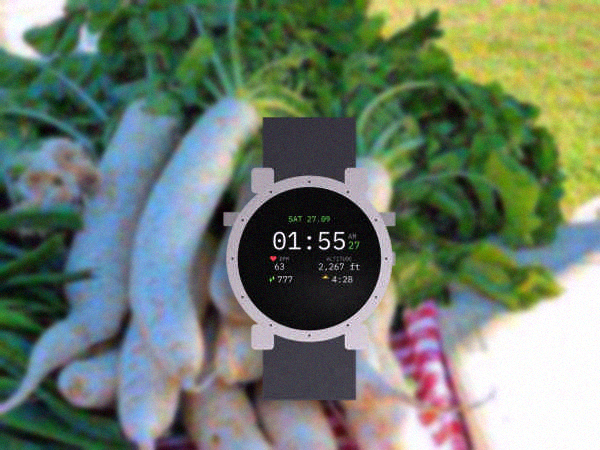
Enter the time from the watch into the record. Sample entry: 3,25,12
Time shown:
1,55,27
